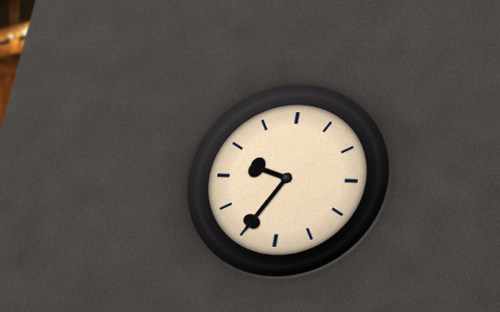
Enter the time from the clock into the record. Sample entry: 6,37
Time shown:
9,35
